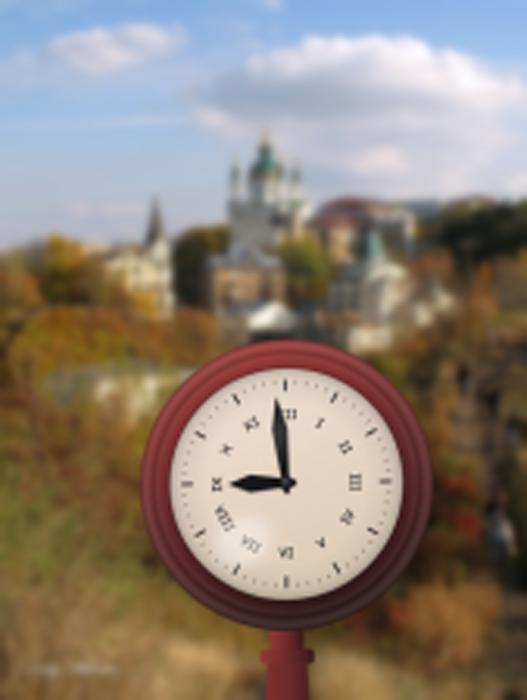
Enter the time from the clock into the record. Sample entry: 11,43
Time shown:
8,59
